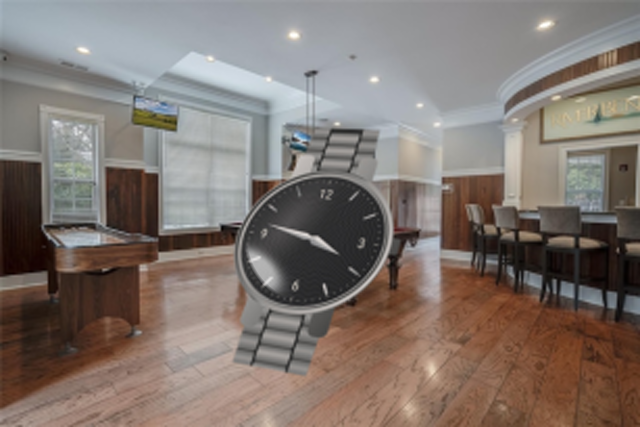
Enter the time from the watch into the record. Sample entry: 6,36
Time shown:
3,47
